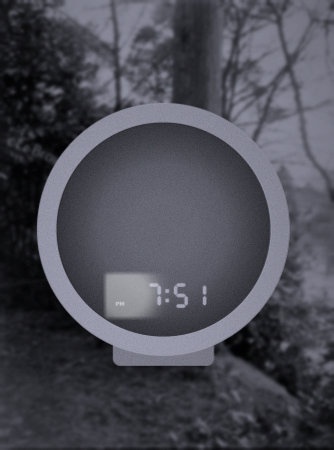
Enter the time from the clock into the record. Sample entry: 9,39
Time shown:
7,51
